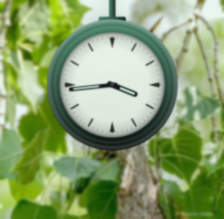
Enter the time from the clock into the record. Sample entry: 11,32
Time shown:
3,44
